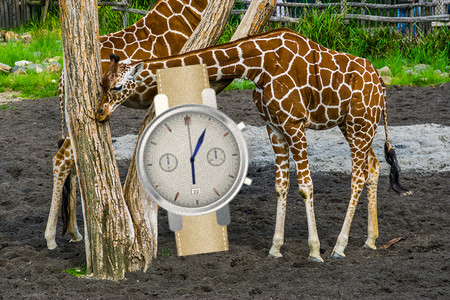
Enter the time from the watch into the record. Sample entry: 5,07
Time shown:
6,05
